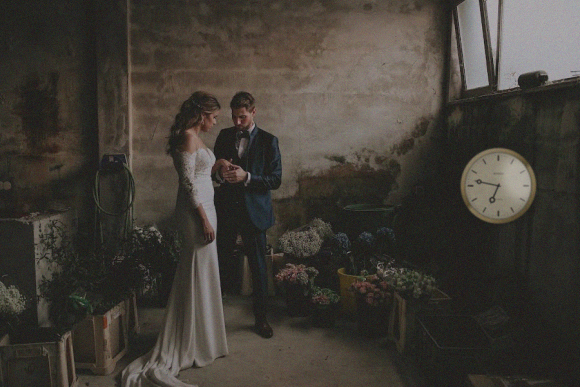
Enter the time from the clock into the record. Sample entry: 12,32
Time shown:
6,47
